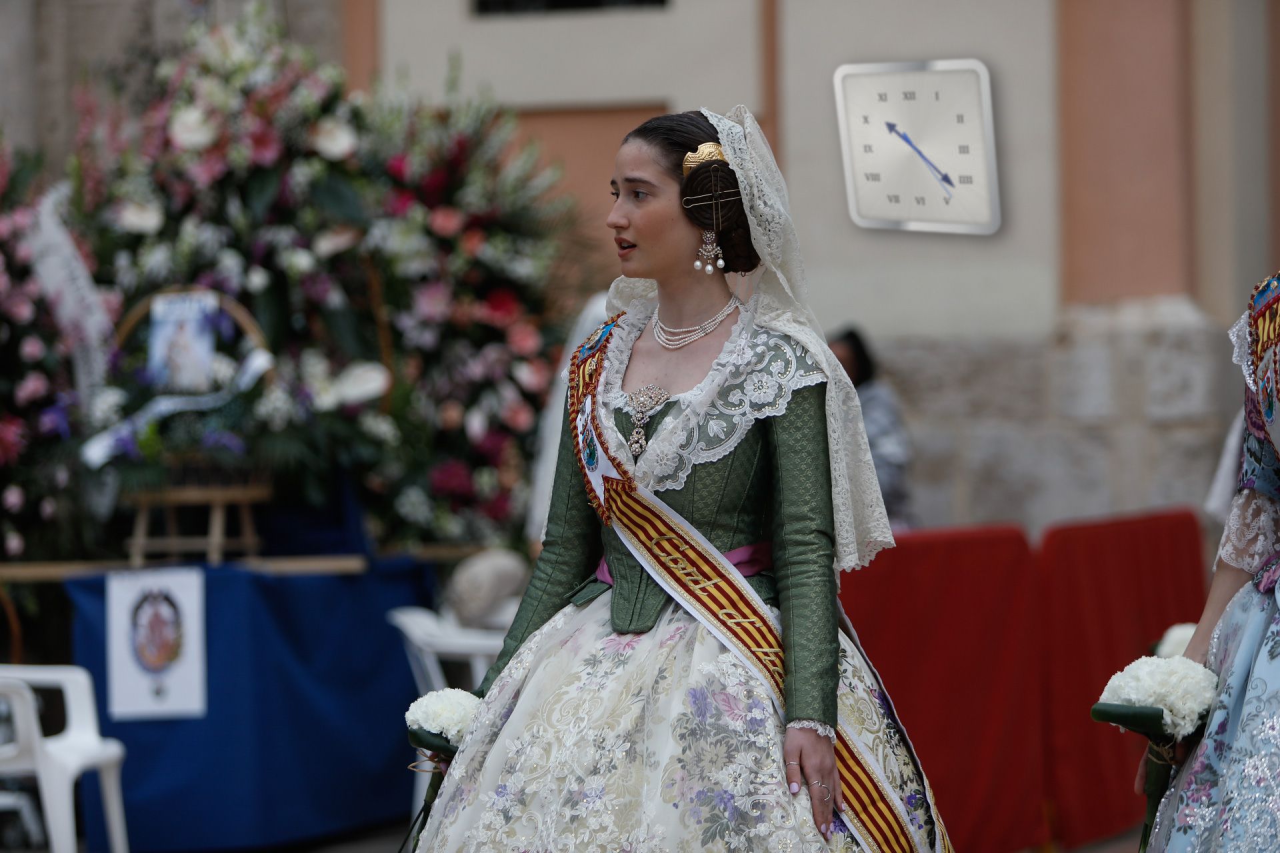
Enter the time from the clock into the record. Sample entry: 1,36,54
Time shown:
10,22,24
